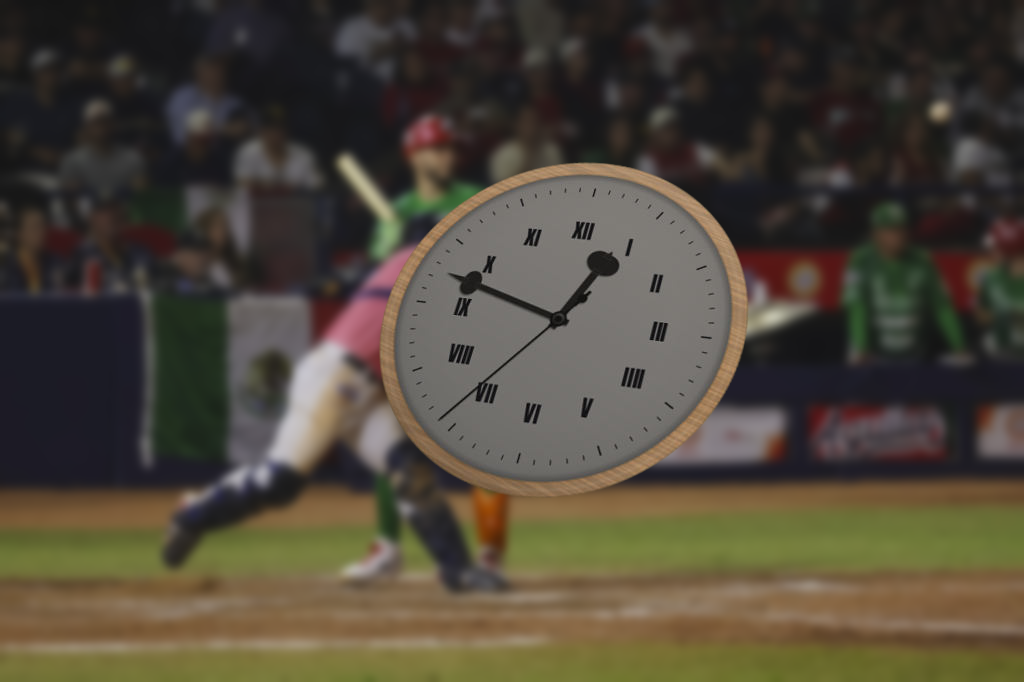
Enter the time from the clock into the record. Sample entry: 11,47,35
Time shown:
12,47,36
